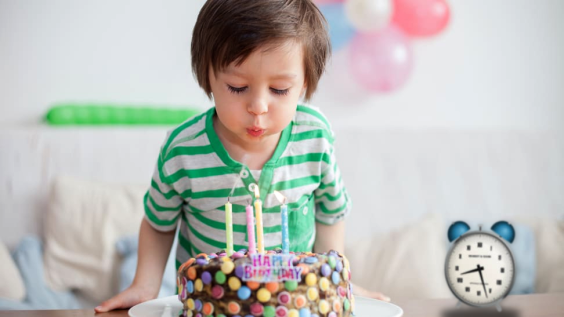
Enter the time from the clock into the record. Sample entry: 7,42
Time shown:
8,27
